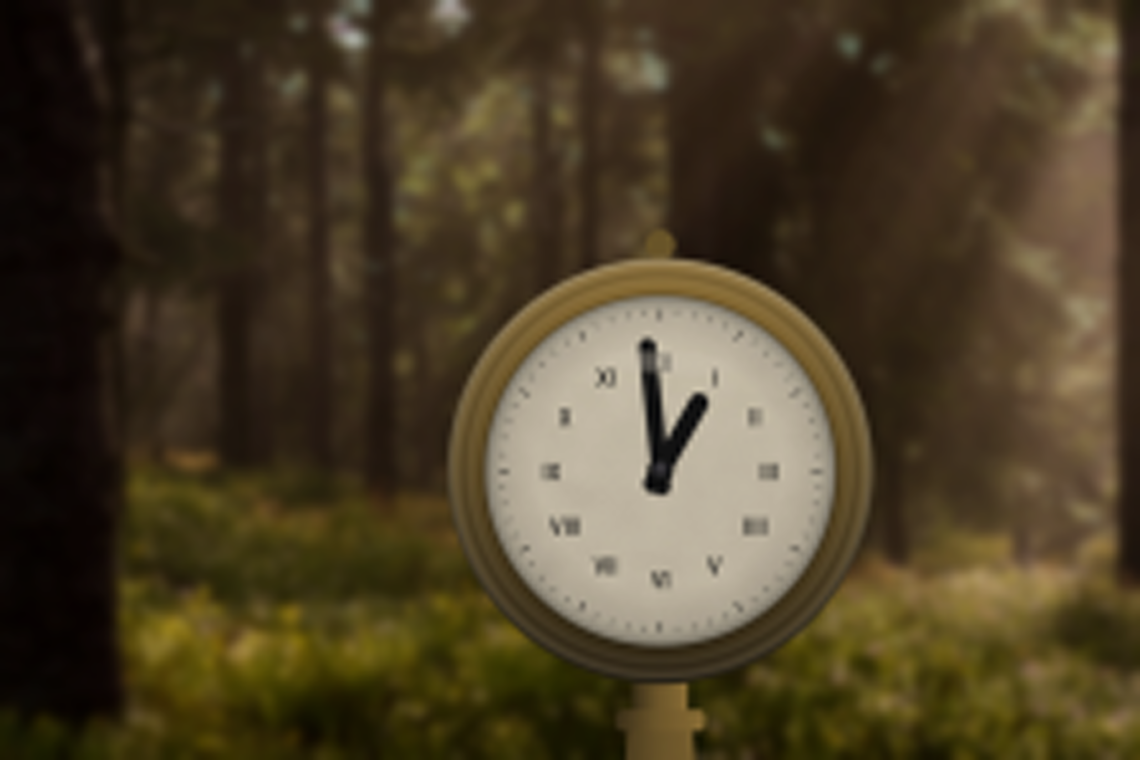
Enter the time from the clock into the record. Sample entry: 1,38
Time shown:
12,59
